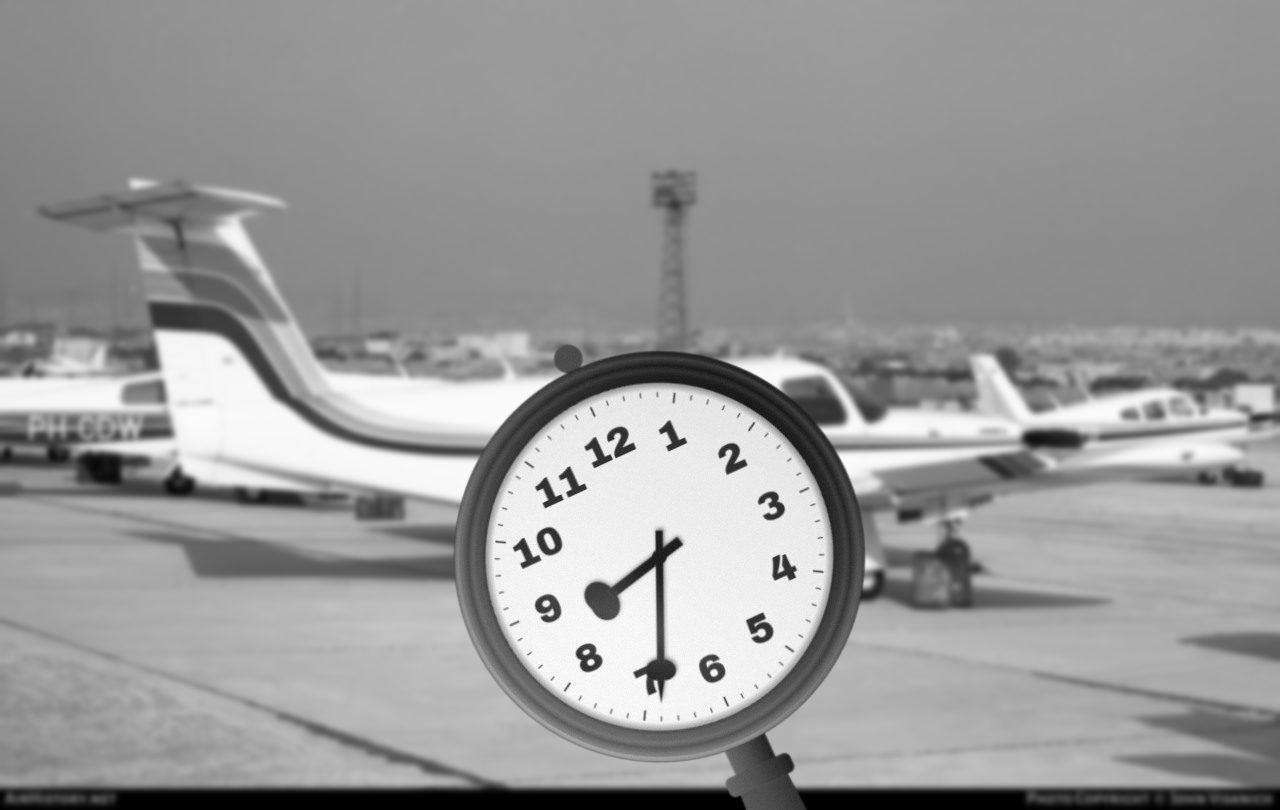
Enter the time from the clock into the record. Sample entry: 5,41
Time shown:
8,34
